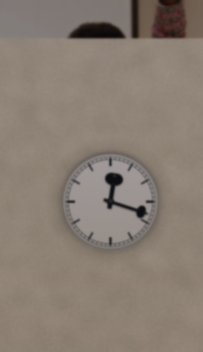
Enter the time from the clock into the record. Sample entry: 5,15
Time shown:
12,18
